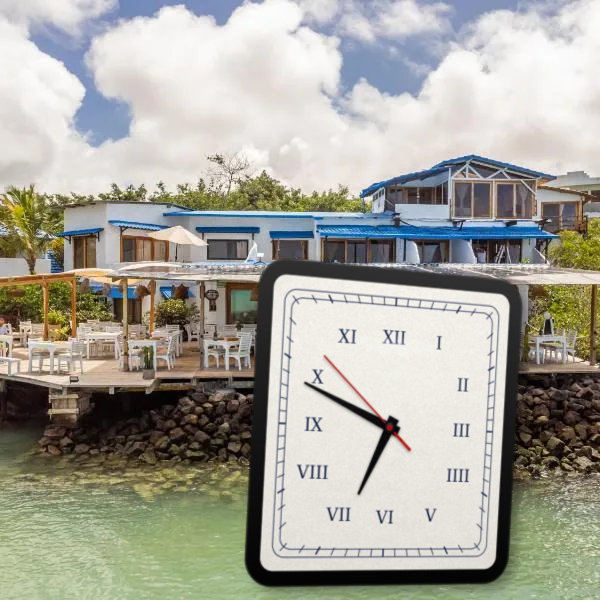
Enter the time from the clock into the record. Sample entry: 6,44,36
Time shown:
6,48,52
